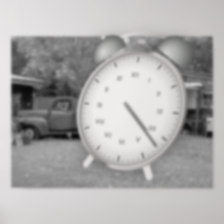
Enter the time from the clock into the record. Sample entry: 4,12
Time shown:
4,22
